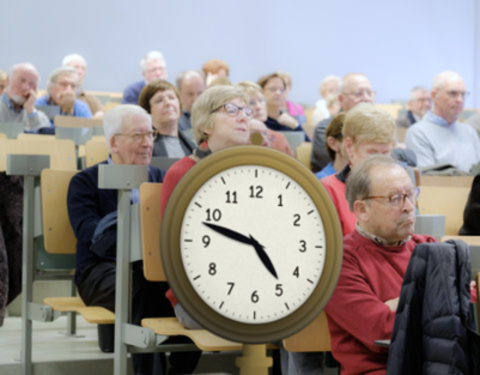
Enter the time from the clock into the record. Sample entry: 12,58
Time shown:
4,48
